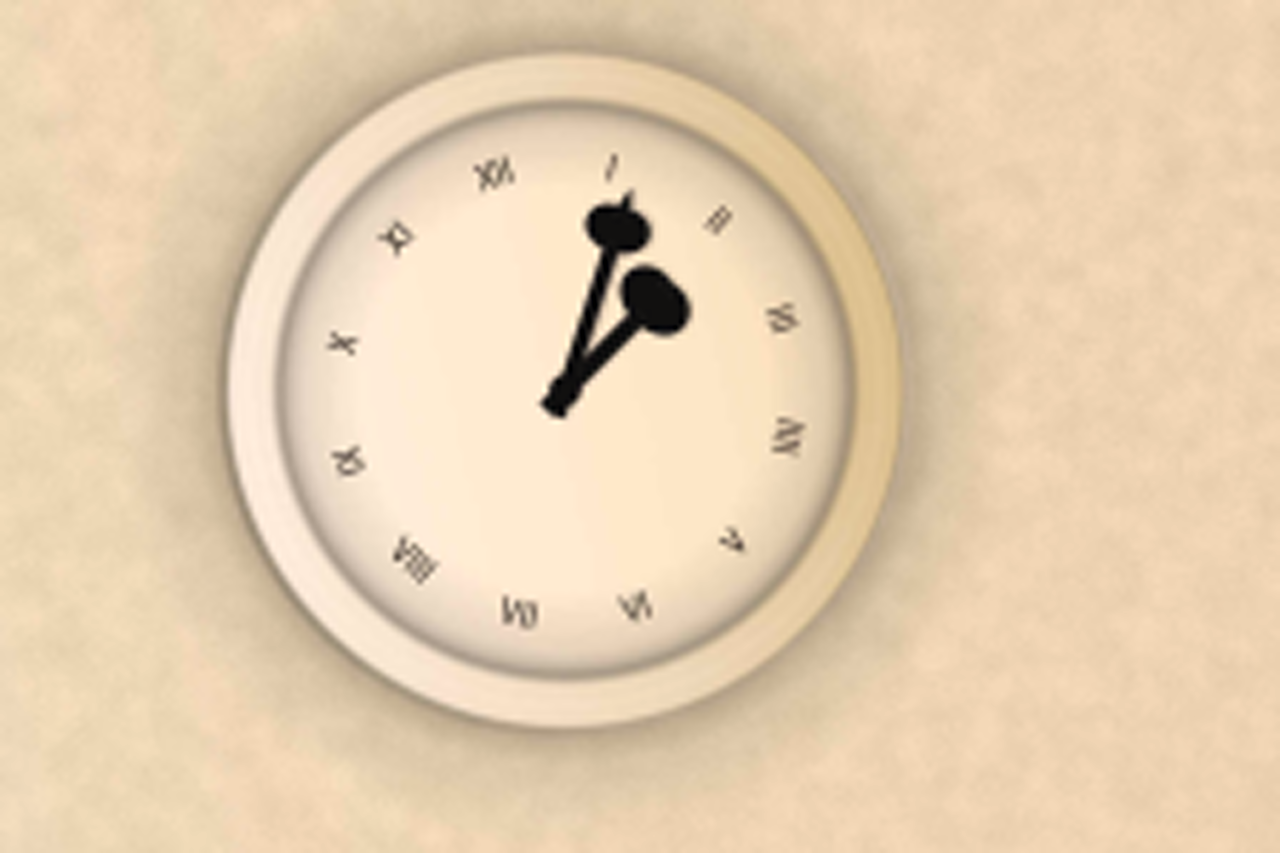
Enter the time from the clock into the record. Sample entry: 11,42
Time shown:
2,06
